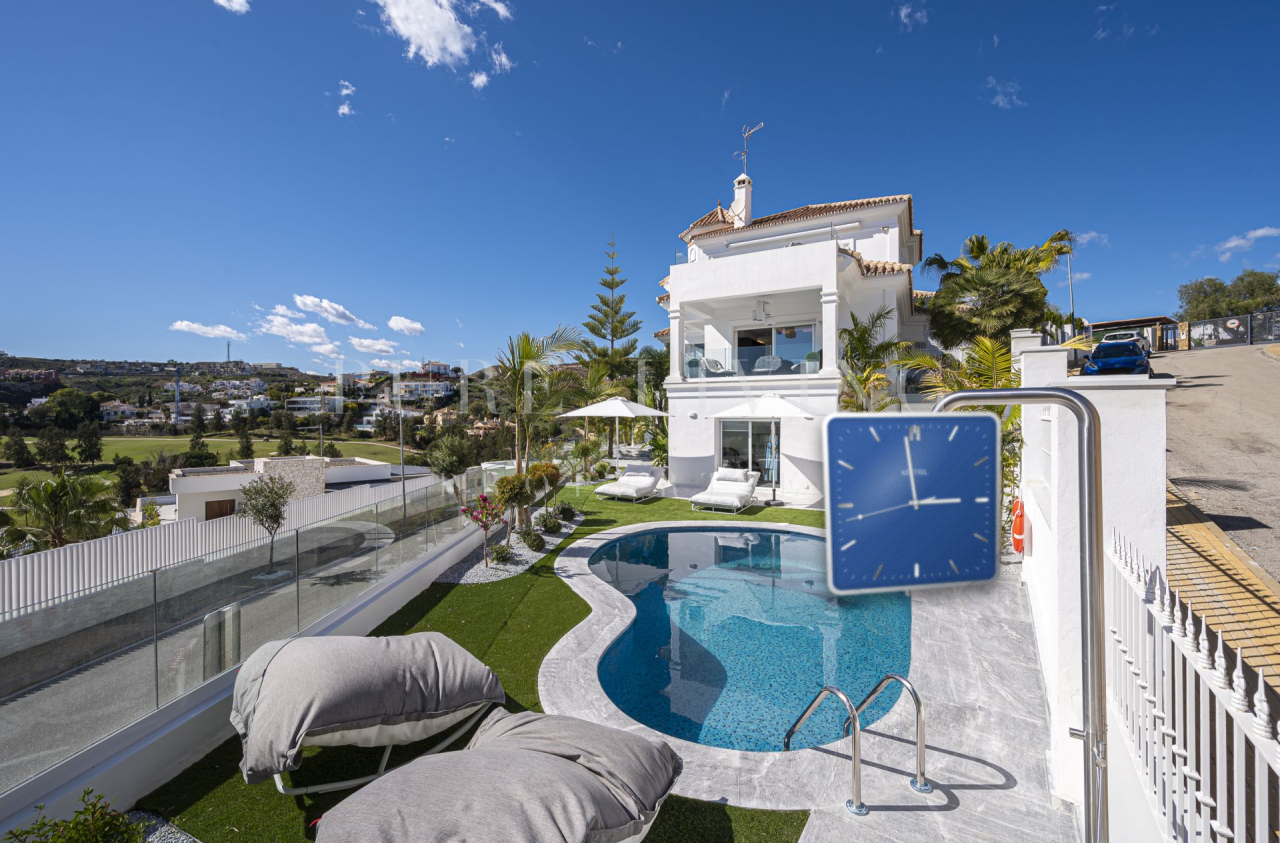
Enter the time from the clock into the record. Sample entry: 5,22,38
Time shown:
2,58,43
